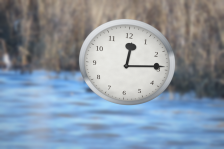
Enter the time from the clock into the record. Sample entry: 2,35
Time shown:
12,14
